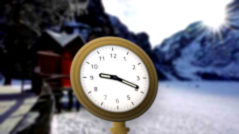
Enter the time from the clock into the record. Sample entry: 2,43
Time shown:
9,19
